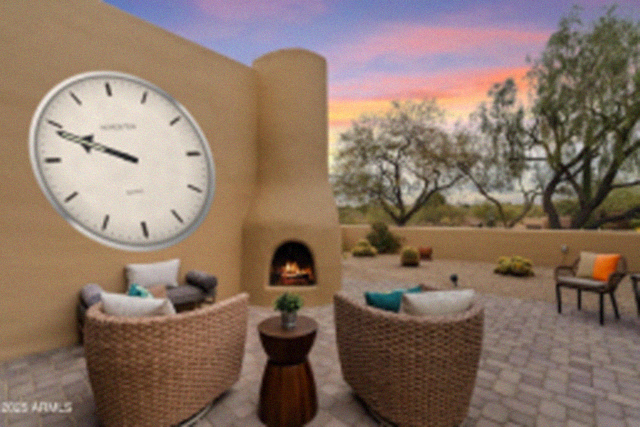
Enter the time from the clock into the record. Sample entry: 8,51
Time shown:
9,49
